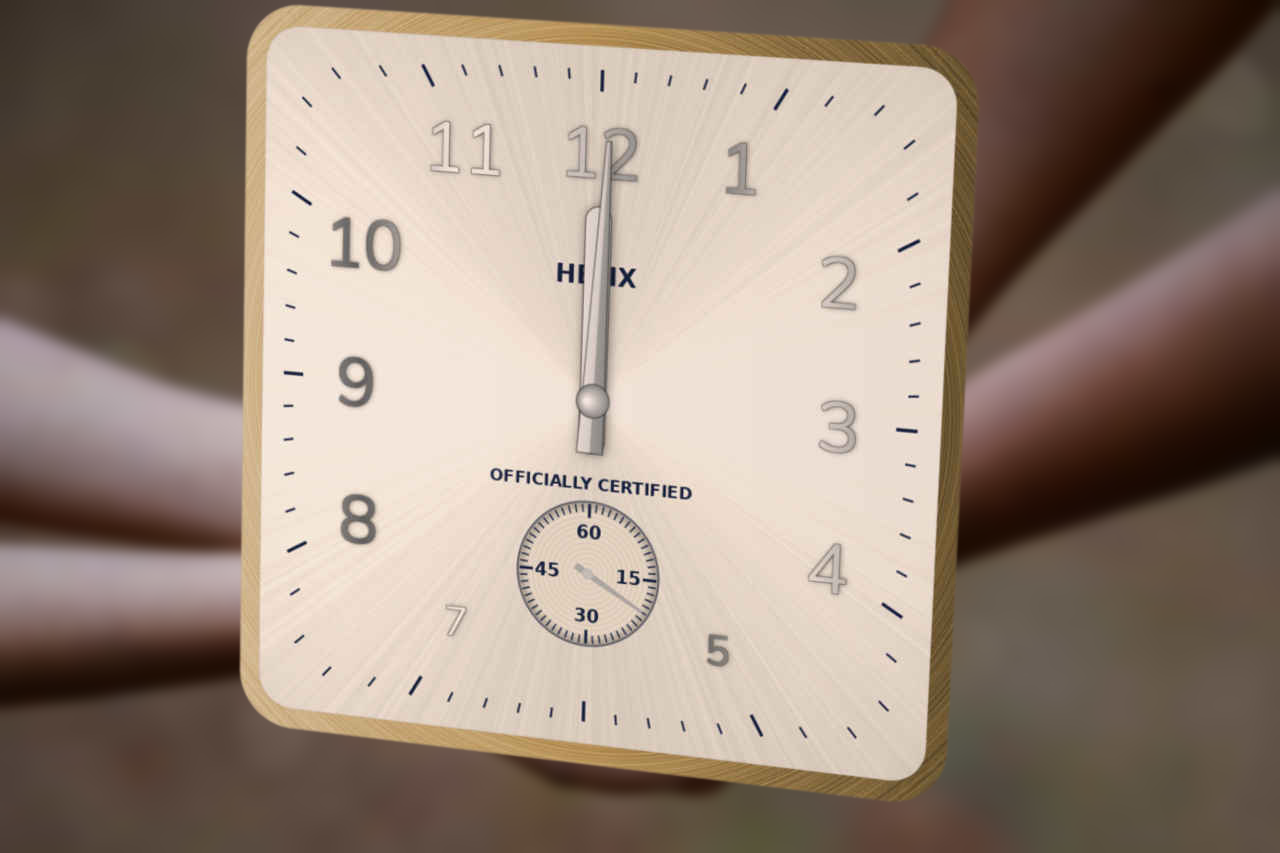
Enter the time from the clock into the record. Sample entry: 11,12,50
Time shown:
12,00,20
